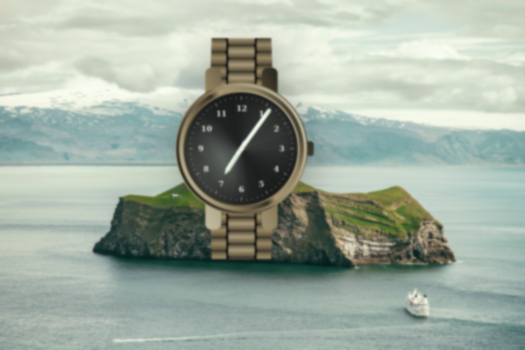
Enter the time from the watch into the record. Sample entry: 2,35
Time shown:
7,06
